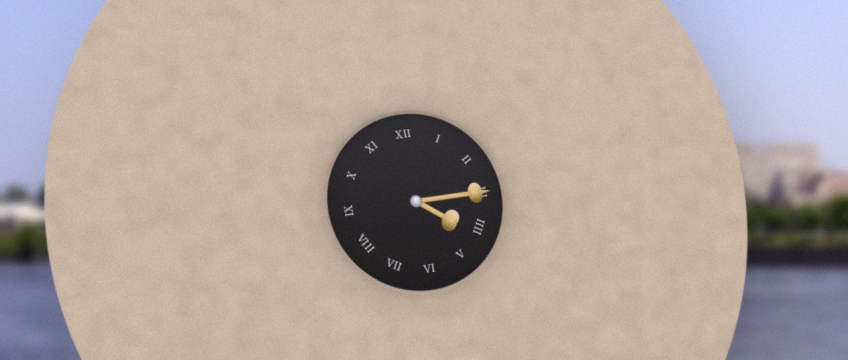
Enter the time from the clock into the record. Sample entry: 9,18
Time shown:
4,15
